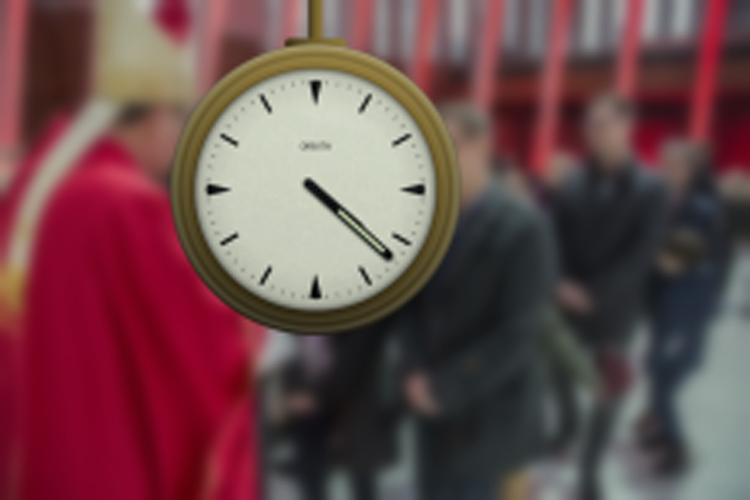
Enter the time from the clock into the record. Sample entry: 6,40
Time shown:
4,22
